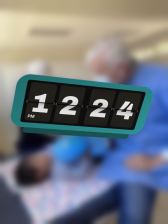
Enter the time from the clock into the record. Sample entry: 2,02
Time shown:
12,24
